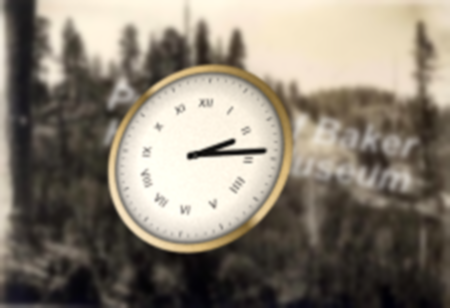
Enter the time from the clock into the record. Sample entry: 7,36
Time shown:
2,14
